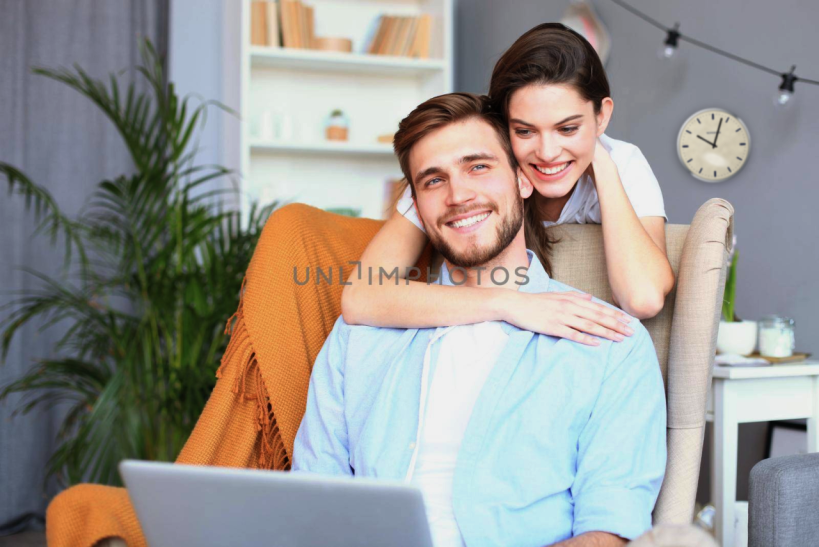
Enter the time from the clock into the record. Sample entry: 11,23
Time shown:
10,03
